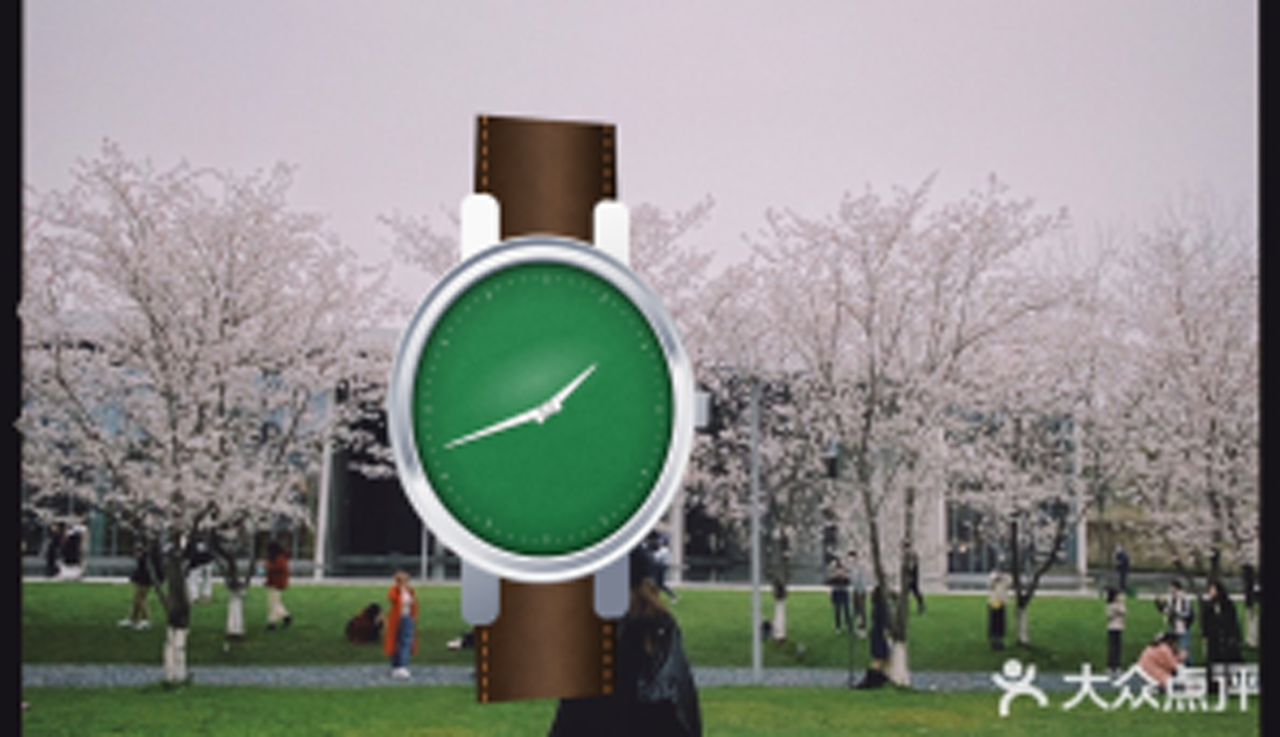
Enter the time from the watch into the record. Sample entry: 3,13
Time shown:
1,42
